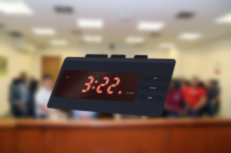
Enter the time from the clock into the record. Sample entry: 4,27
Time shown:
3,22
